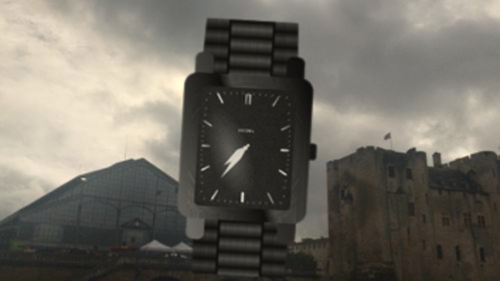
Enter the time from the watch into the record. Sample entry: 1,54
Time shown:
7,36
